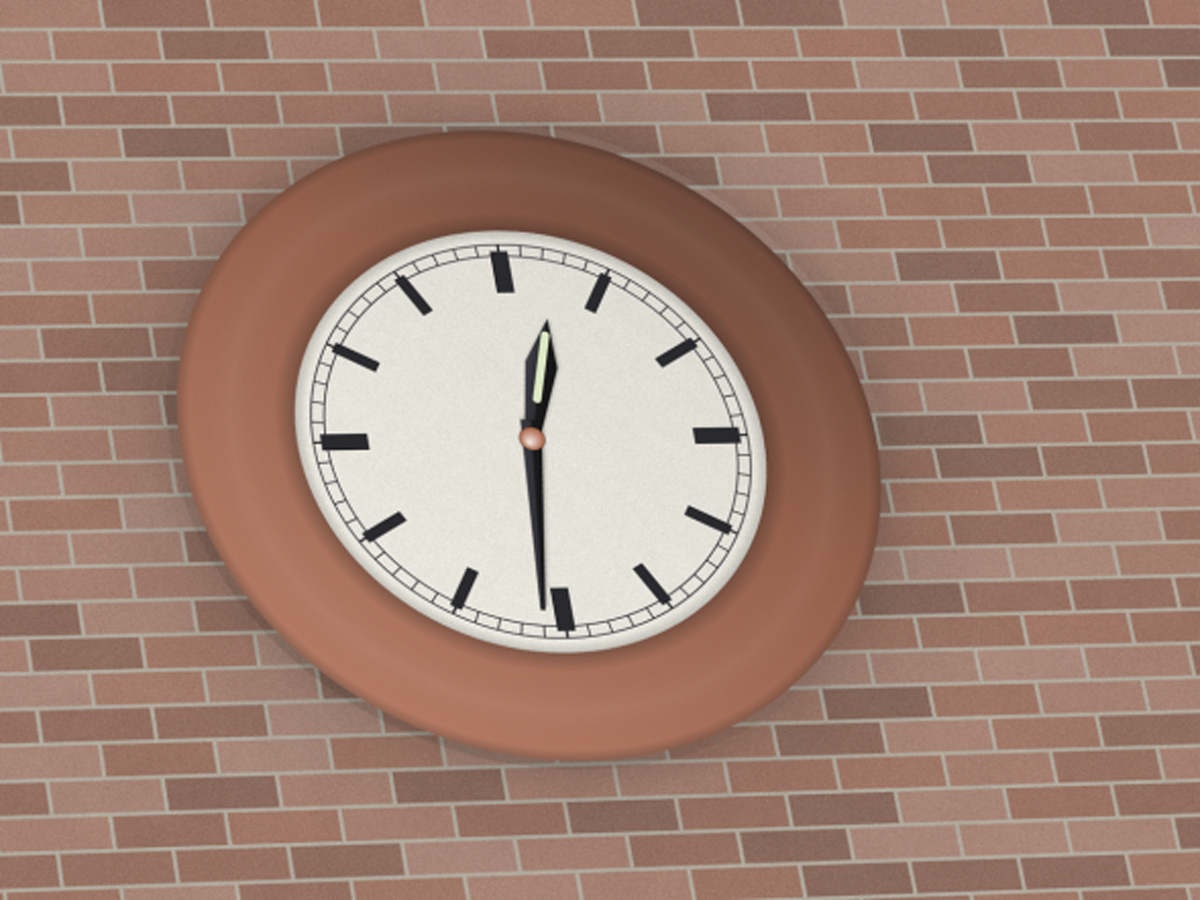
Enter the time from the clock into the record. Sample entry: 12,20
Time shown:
12,31
